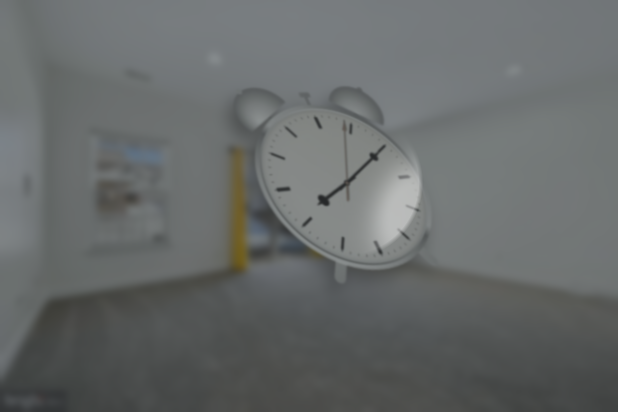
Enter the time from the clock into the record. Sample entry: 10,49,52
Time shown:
8,10,04
